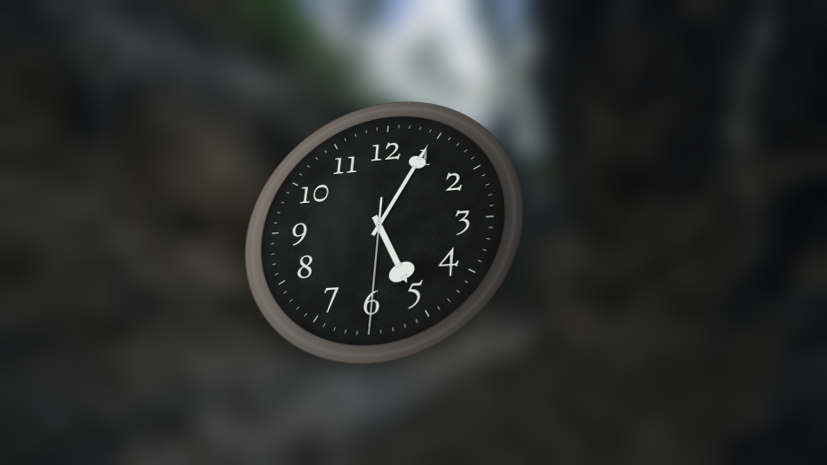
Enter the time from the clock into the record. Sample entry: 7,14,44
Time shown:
5,04,30
